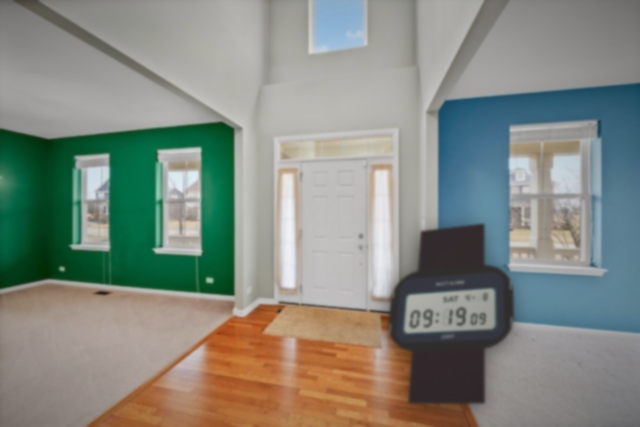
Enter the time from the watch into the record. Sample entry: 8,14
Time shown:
9,19
